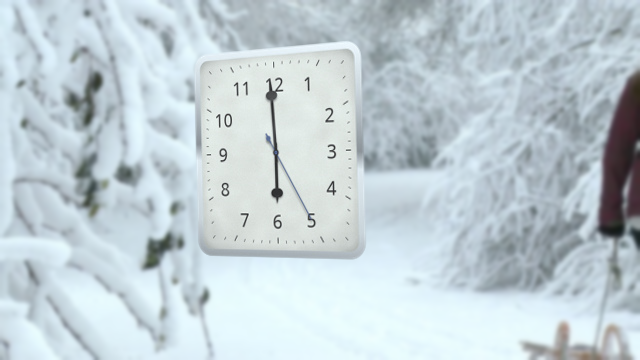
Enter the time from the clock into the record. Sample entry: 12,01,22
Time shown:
5,59,25
